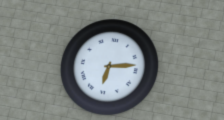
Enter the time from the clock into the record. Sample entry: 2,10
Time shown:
6,13
